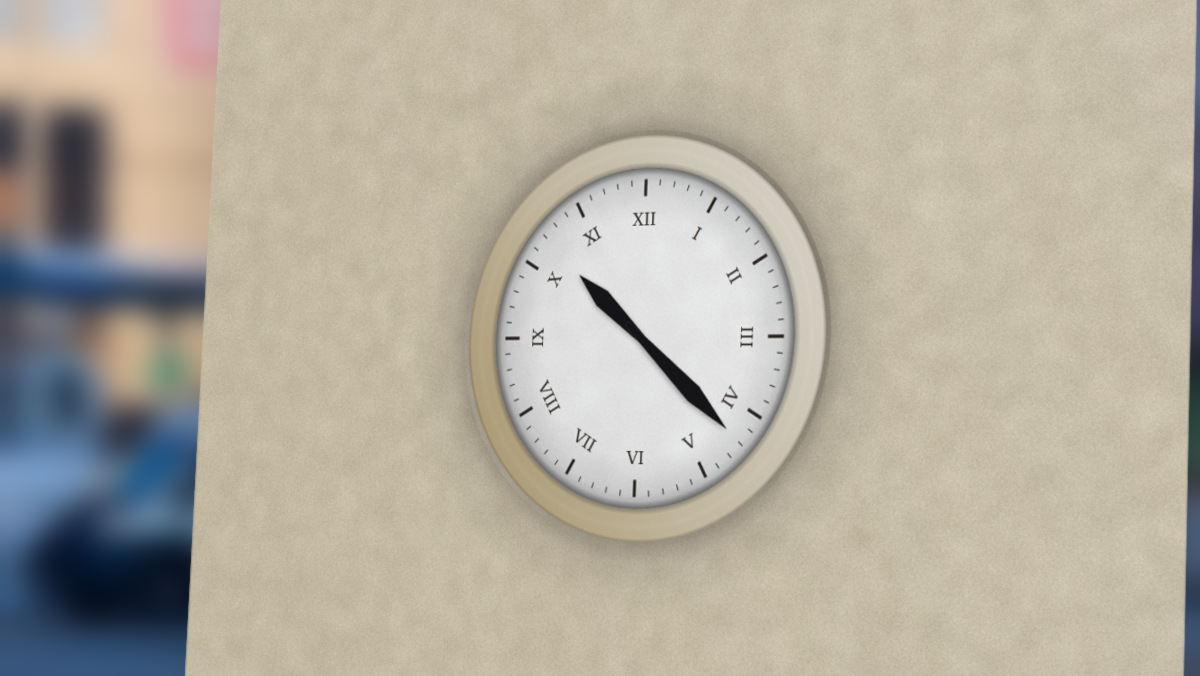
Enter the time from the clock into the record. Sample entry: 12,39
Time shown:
10,22
